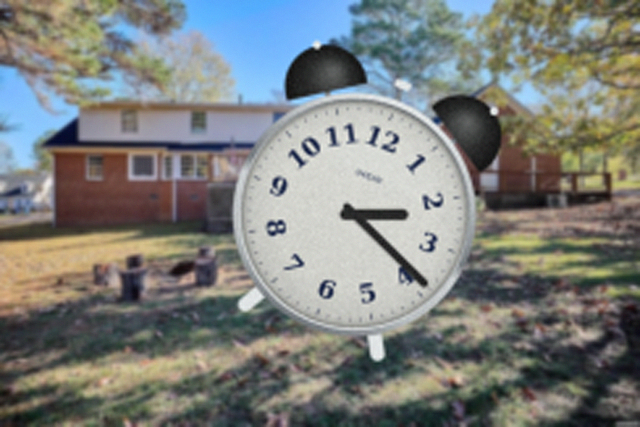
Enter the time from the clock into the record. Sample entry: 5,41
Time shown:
2,19
